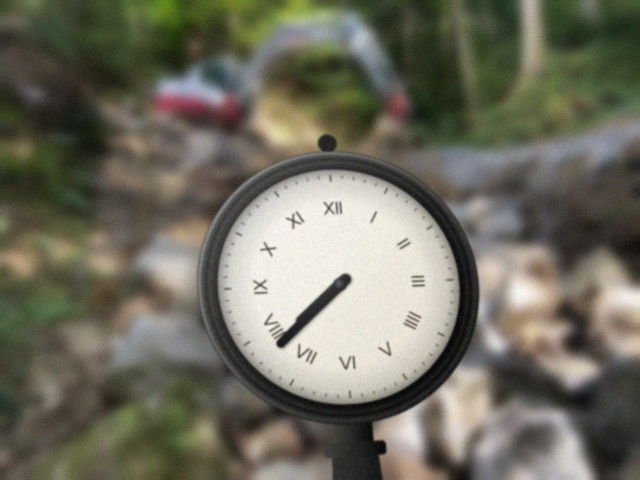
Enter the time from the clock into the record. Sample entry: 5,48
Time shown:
7,38
